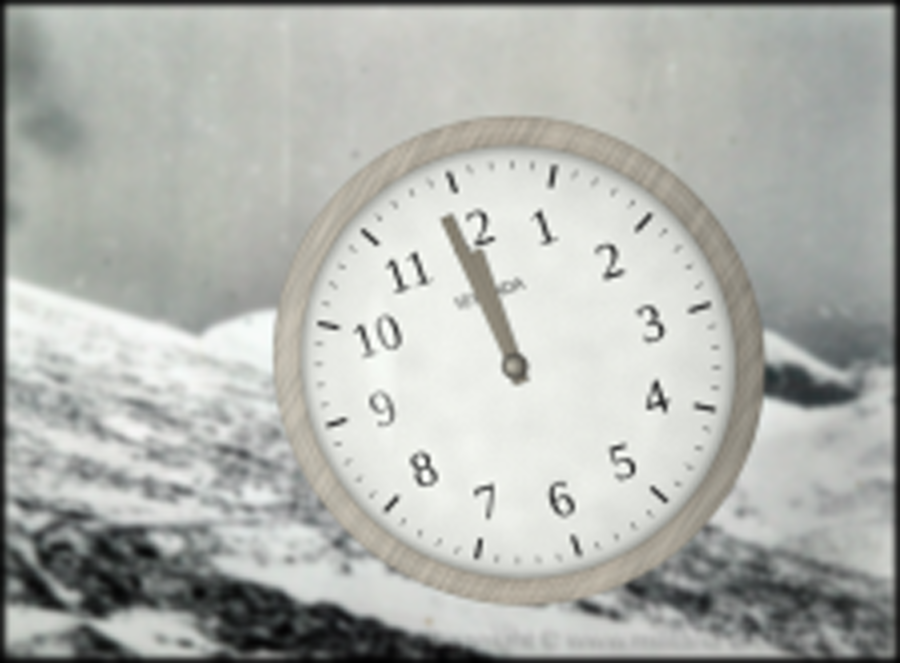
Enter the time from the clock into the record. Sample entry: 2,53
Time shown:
11,59
